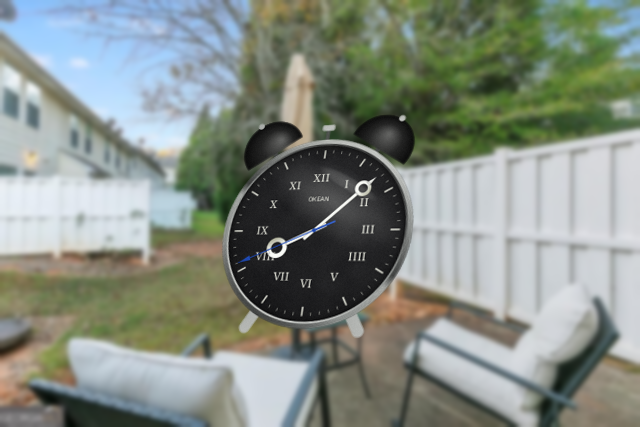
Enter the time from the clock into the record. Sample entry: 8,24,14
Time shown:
8,07,41
